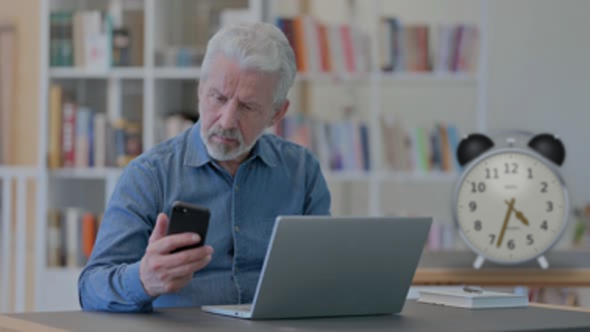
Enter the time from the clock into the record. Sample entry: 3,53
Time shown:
4,33
